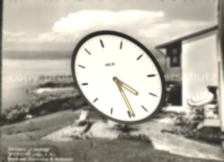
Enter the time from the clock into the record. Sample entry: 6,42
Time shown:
4,29
